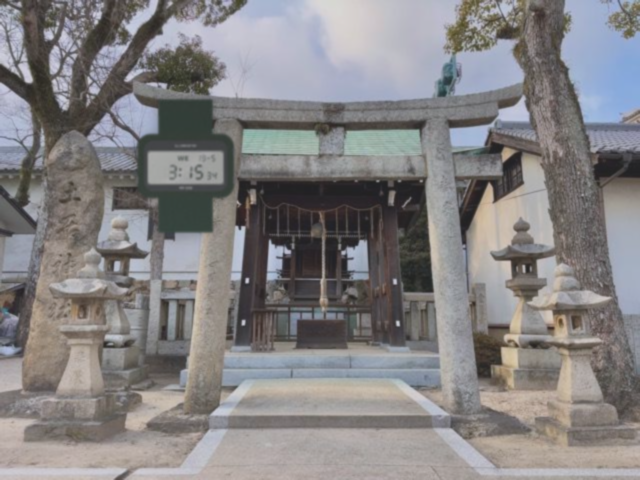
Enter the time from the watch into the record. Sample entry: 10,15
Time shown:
3,15
